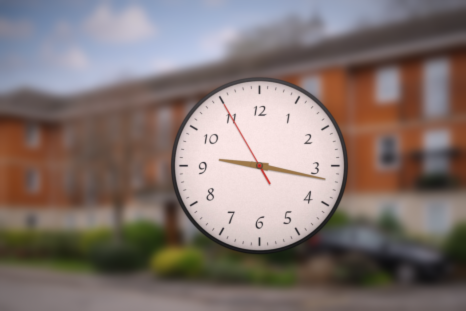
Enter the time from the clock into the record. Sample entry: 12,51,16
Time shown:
9,16,55
